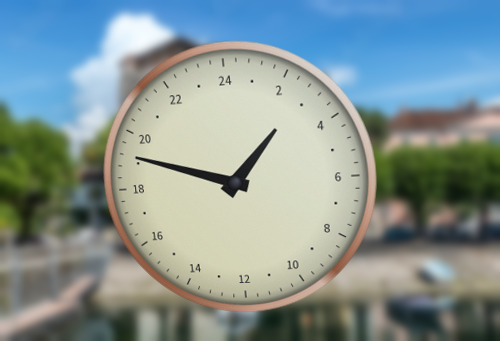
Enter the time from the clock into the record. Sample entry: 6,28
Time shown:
2,48
